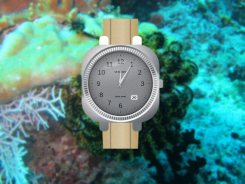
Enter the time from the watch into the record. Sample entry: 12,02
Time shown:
12,05
